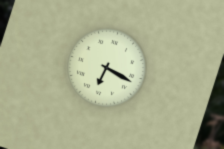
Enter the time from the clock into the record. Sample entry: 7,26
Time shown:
6,17
